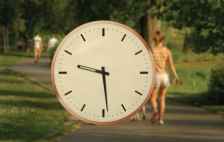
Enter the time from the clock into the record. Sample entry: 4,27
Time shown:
9,29
